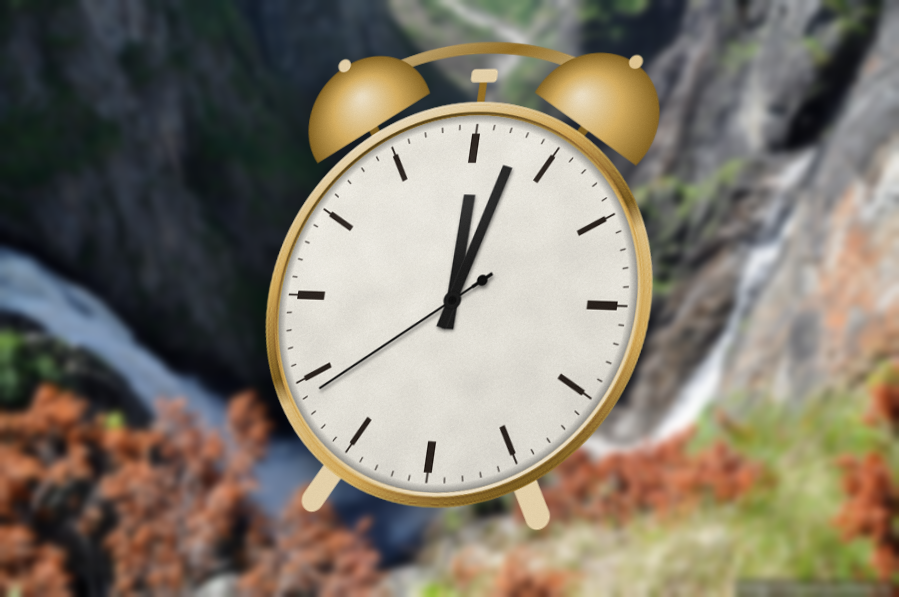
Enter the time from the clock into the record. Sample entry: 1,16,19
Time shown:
12,02,39
